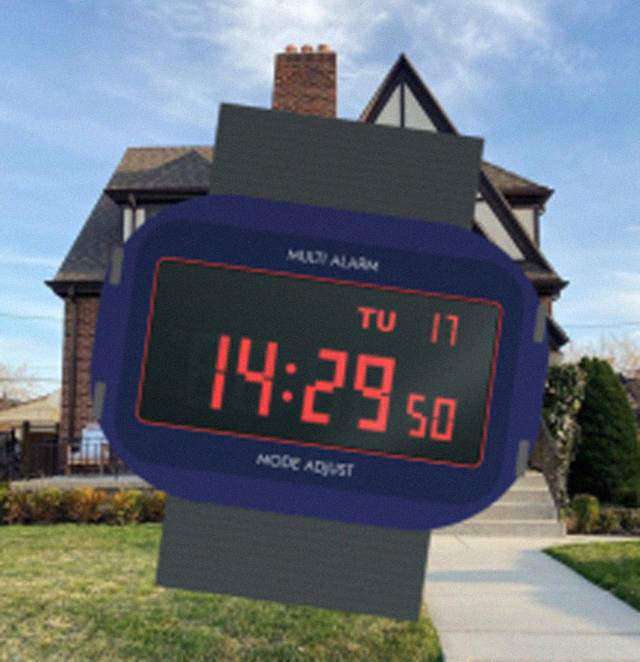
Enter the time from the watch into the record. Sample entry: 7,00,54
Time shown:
14,29,50
